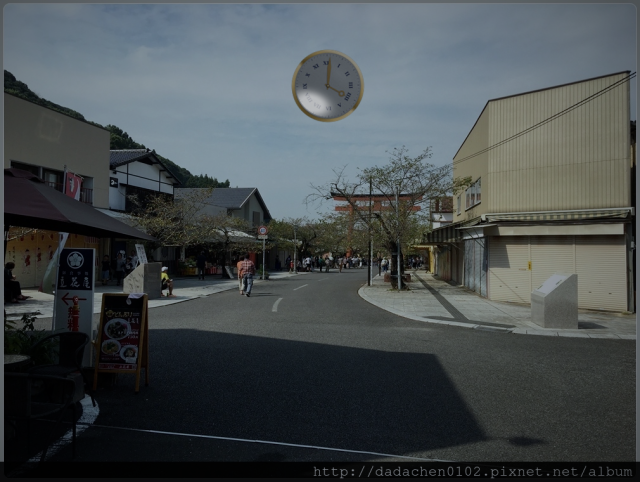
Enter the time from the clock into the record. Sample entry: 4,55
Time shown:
4,01
